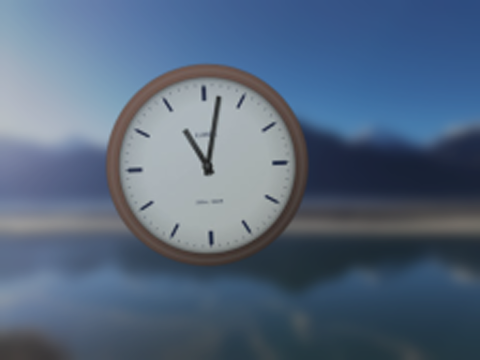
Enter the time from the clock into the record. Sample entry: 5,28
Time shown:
11,02
